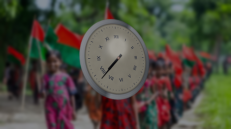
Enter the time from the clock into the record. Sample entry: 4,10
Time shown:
7,38
